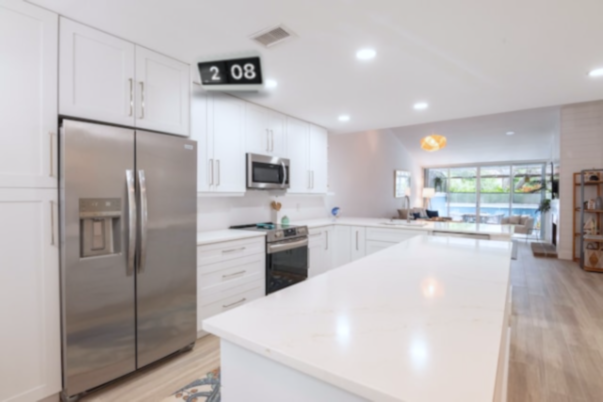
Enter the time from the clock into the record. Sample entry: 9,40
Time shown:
2,08
